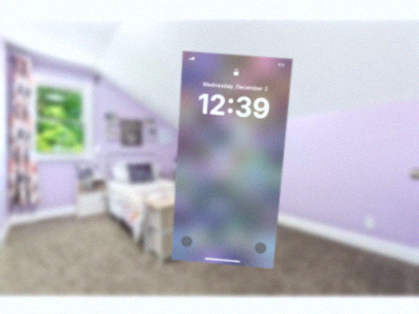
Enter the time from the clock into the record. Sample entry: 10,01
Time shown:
12,39
